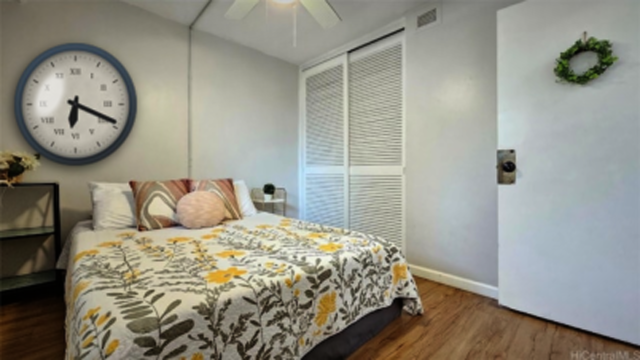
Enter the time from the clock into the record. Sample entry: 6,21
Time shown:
6,19
